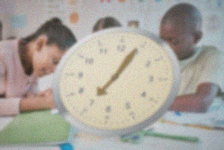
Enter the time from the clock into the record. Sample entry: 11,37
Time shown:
7,04
